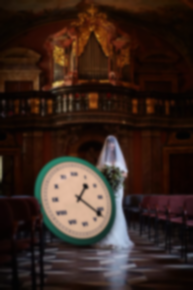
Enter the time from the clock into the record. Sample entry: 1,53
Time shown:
1,22
